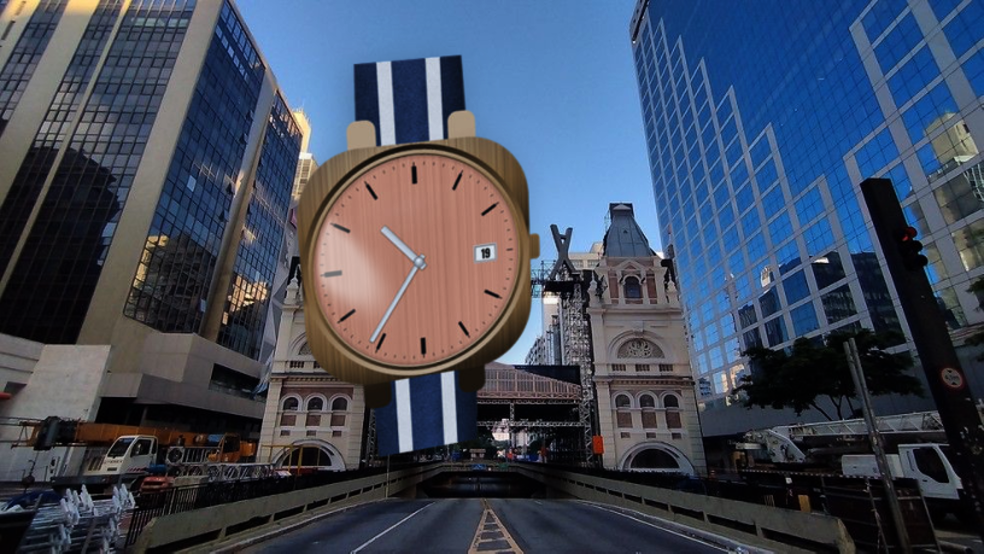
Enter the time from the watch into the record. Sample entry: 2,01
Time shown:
10,36
